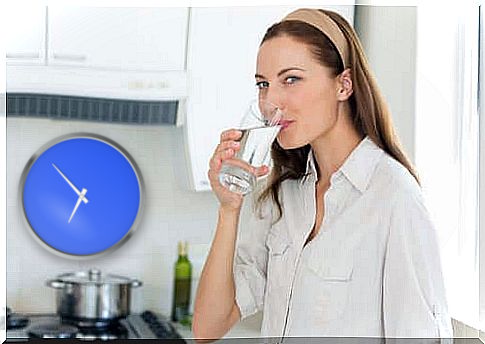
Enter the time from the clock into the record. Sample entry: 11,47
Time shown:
6,53
